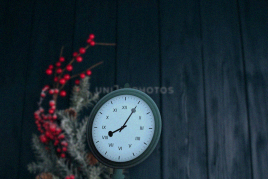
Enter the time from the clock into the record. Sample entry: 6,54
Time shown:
8,05
